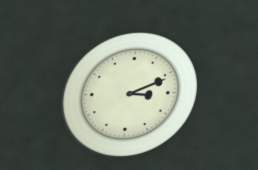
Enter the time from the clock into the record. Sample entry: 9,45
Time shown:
3,11
